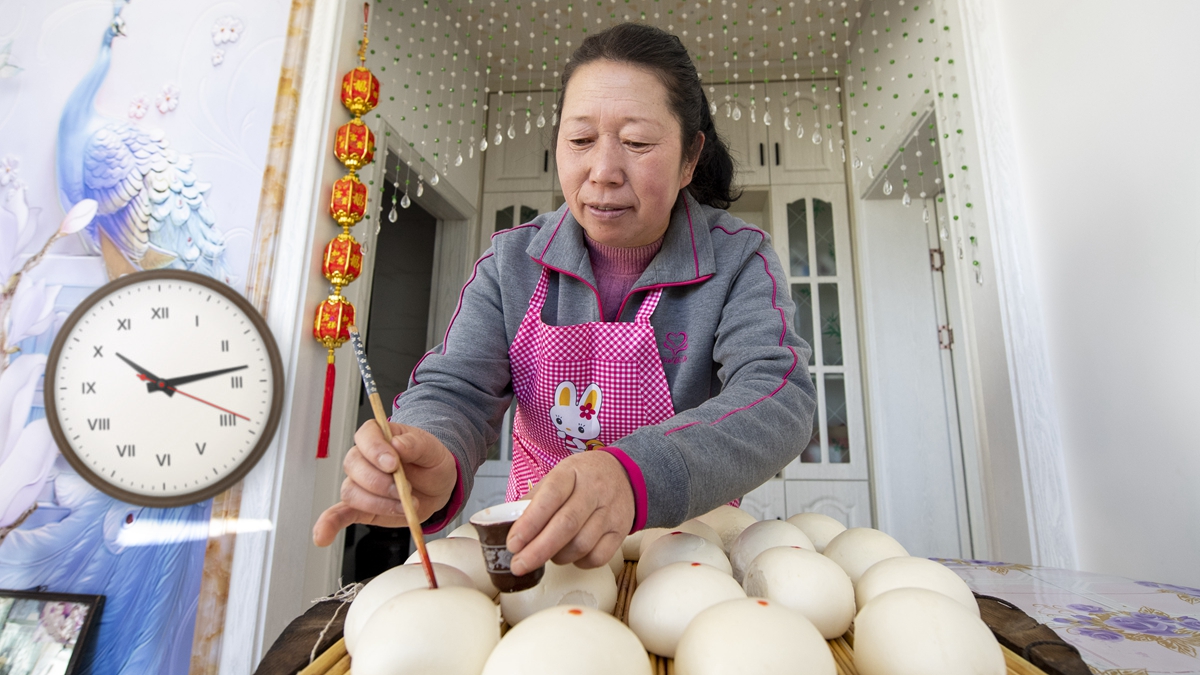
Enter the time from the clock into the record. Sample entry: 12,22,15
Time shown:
10,13,19
